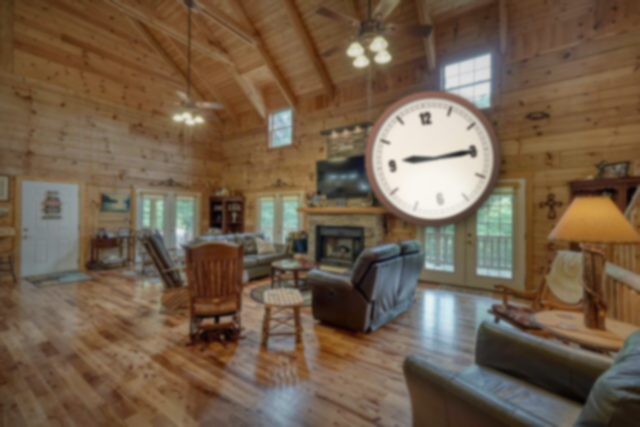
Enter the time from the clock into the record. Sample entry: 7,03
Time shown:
9,15
